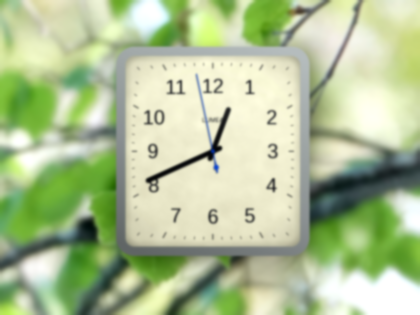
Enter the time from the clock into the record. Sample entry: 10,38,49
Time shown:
12,40,58
